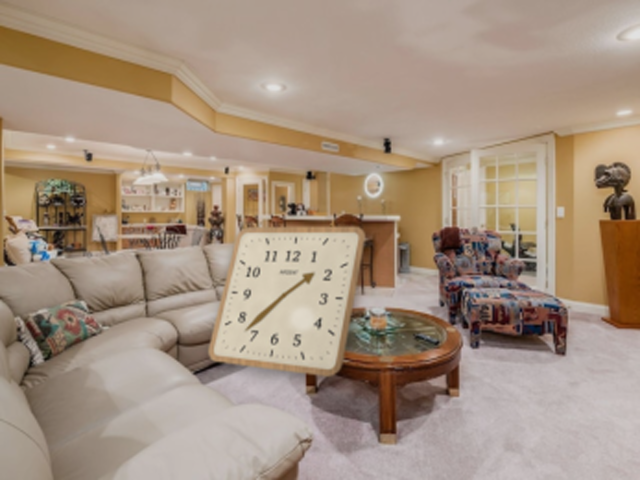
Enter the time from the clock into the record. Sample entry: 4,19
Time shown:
1,37
